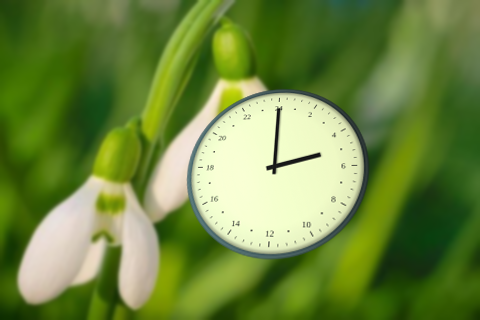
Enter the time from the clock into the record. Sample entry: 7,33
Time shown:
5,00
